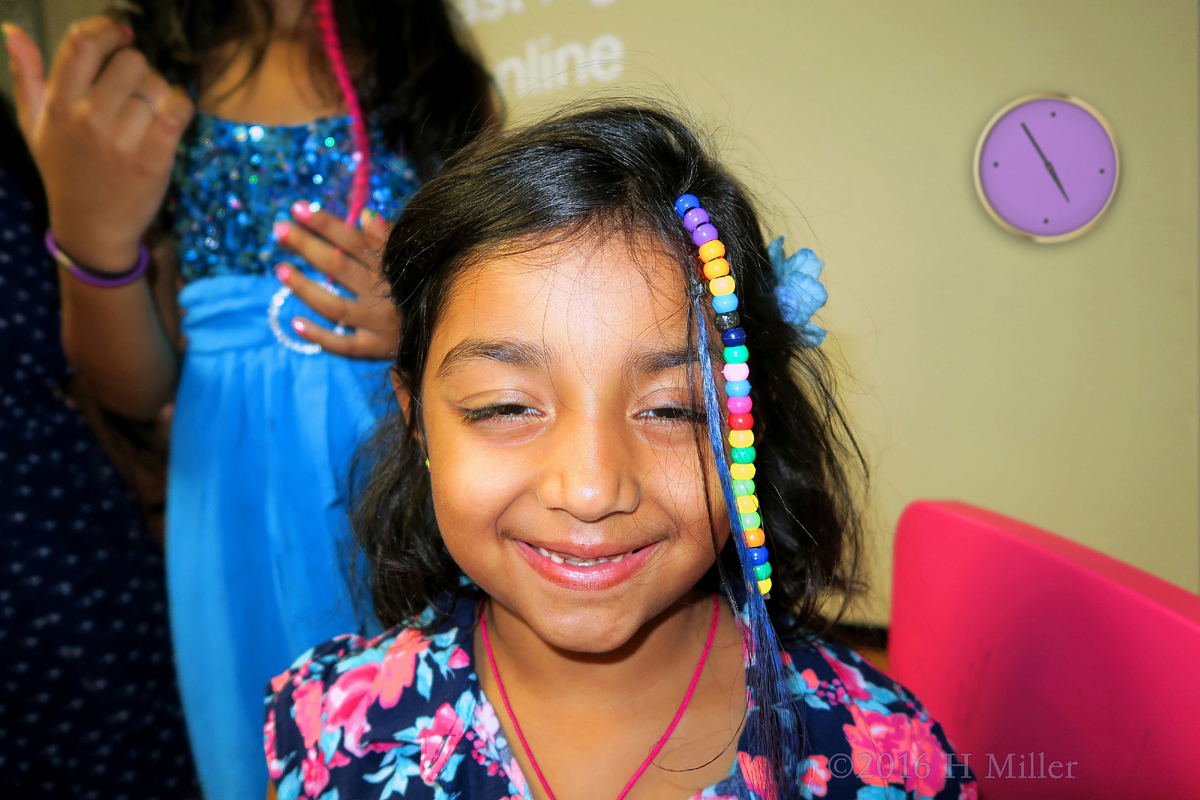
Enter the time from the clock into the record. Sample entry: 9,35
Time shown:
4,54
